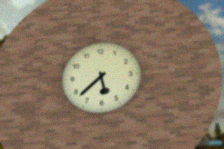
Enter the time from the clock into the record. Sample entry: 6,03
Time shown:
5,38
